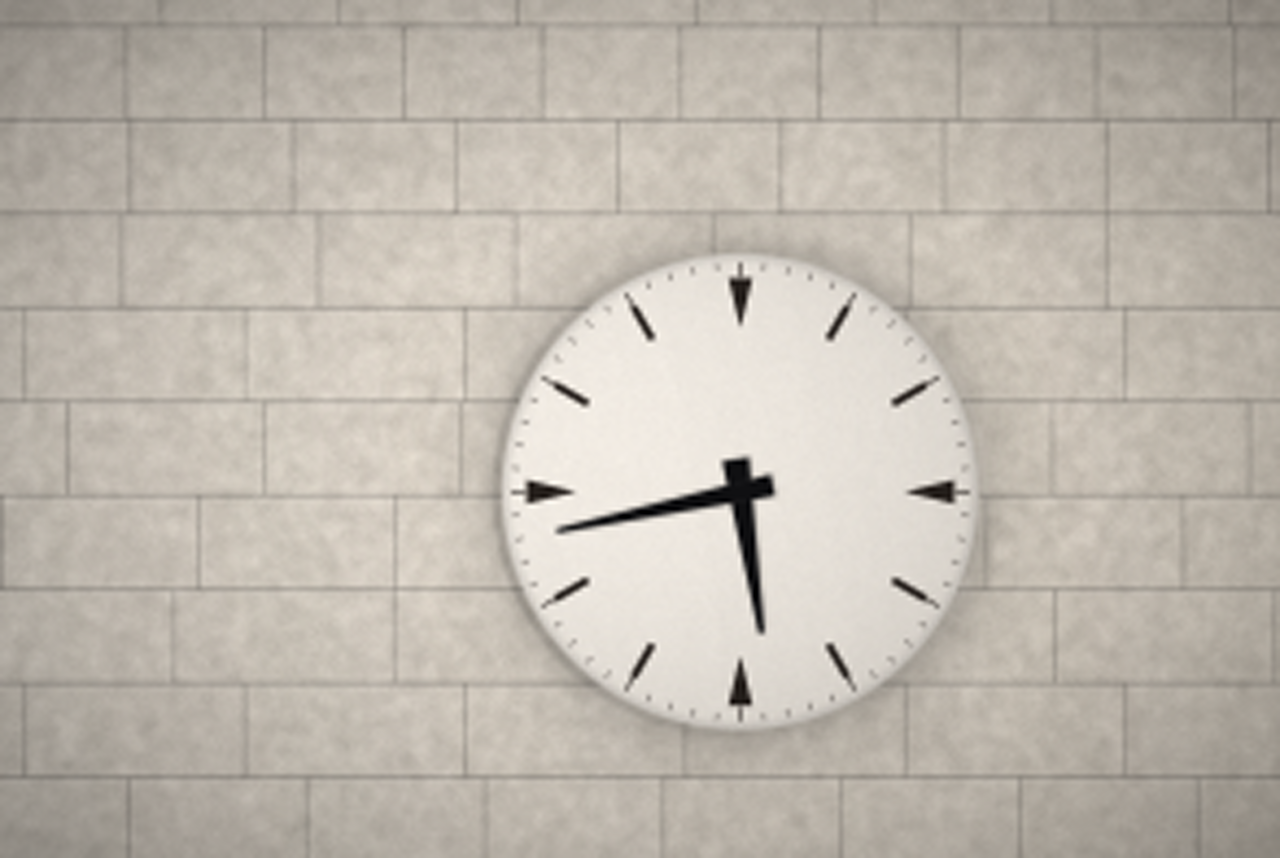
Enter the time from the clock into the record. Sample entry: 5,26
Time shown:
5,43
